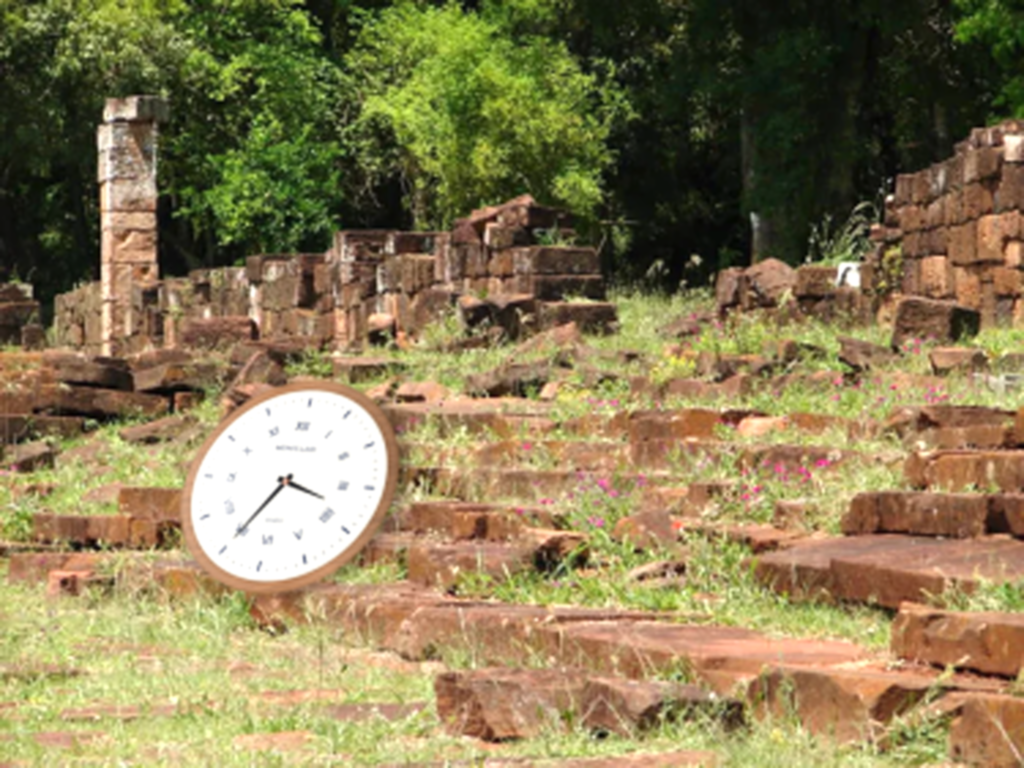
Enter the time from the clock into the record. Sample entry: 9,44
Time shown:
3,35
